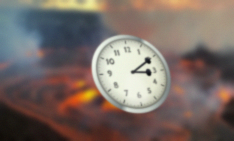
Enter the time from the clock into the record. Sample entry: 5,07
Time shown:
3,10
